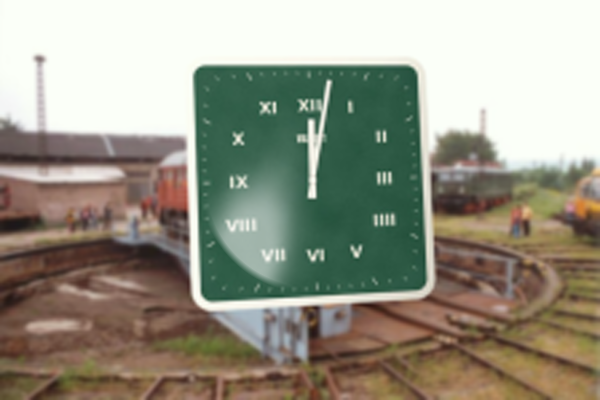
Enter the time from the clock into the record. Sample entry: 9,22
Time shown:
12,02
